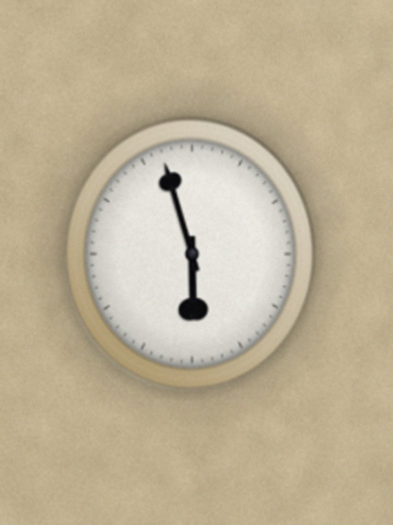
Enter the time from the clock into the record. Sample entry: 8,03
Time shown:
5,57
